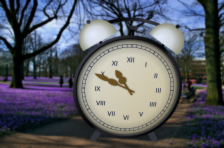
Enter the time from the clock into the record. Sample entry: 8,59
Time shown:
10,49
